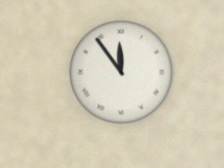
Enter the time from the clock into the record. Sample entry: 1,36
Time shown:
11,54
